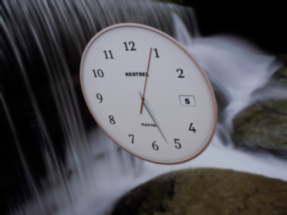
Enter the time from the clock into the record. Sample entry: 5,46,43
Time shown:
5,27,04
